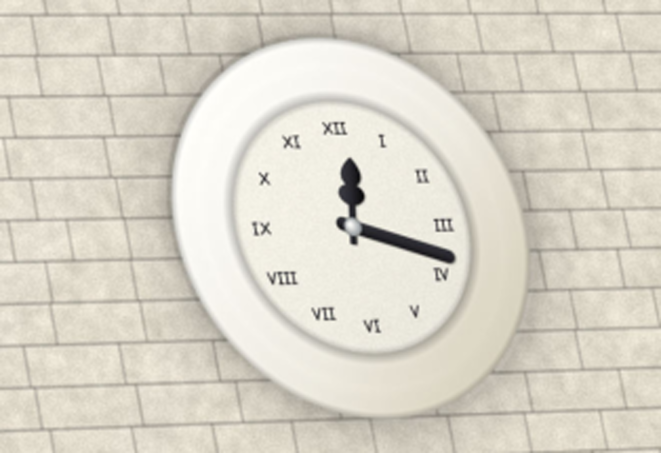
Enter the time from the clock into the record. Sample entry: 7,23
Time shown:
12,18
